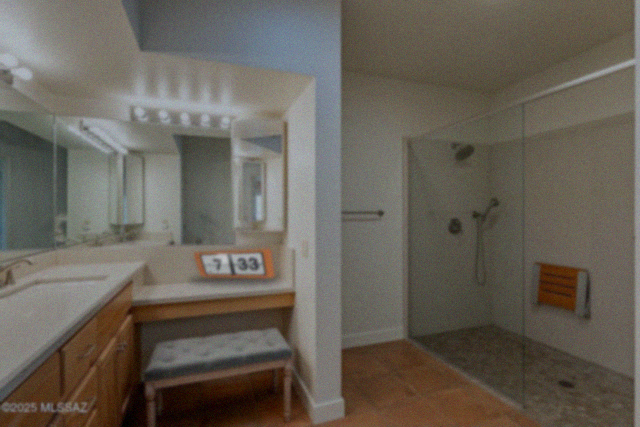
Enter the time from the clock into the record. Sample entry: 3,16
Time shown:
7,33
